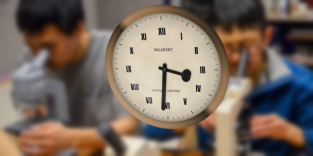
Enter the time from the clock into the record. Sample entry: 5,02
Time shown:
3,31
